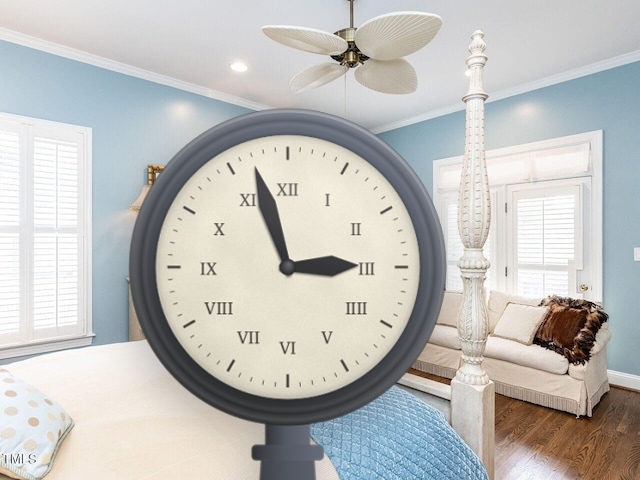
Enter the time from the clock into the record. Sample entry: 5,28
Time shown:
2,57
